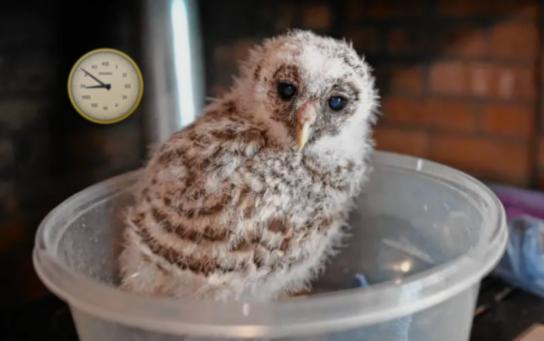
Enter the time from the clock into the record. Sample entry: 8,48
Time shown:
8,51
